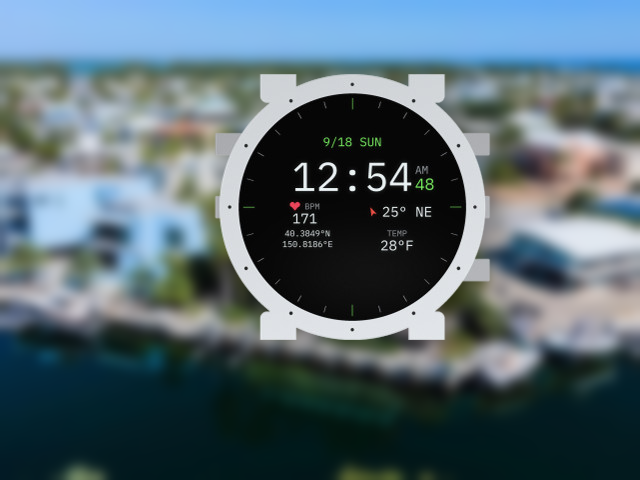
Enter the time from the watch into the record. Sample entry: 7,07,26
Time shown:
12,54,48
